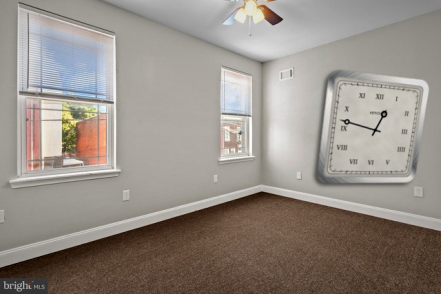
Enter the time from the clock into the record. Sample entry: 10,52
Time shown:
12,47
